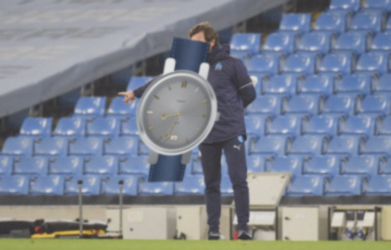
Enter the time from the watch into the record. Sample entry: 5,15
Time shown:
8,33
